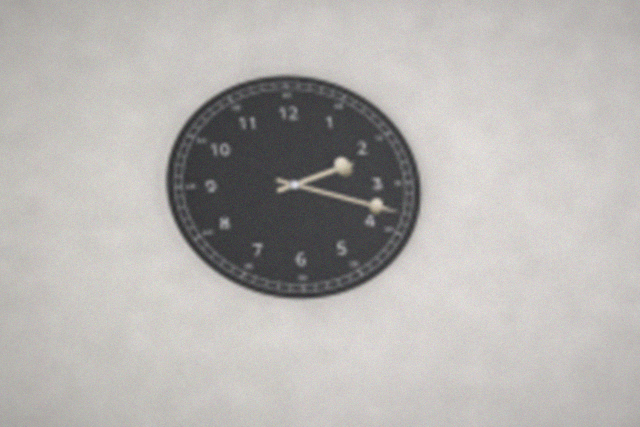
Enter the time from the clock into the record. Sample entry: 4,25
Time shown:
2,18
